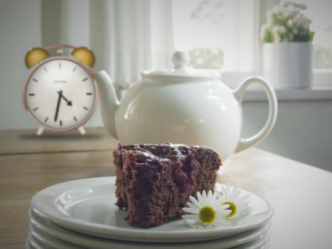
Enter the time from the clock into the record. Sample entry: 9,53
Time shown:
4,32
